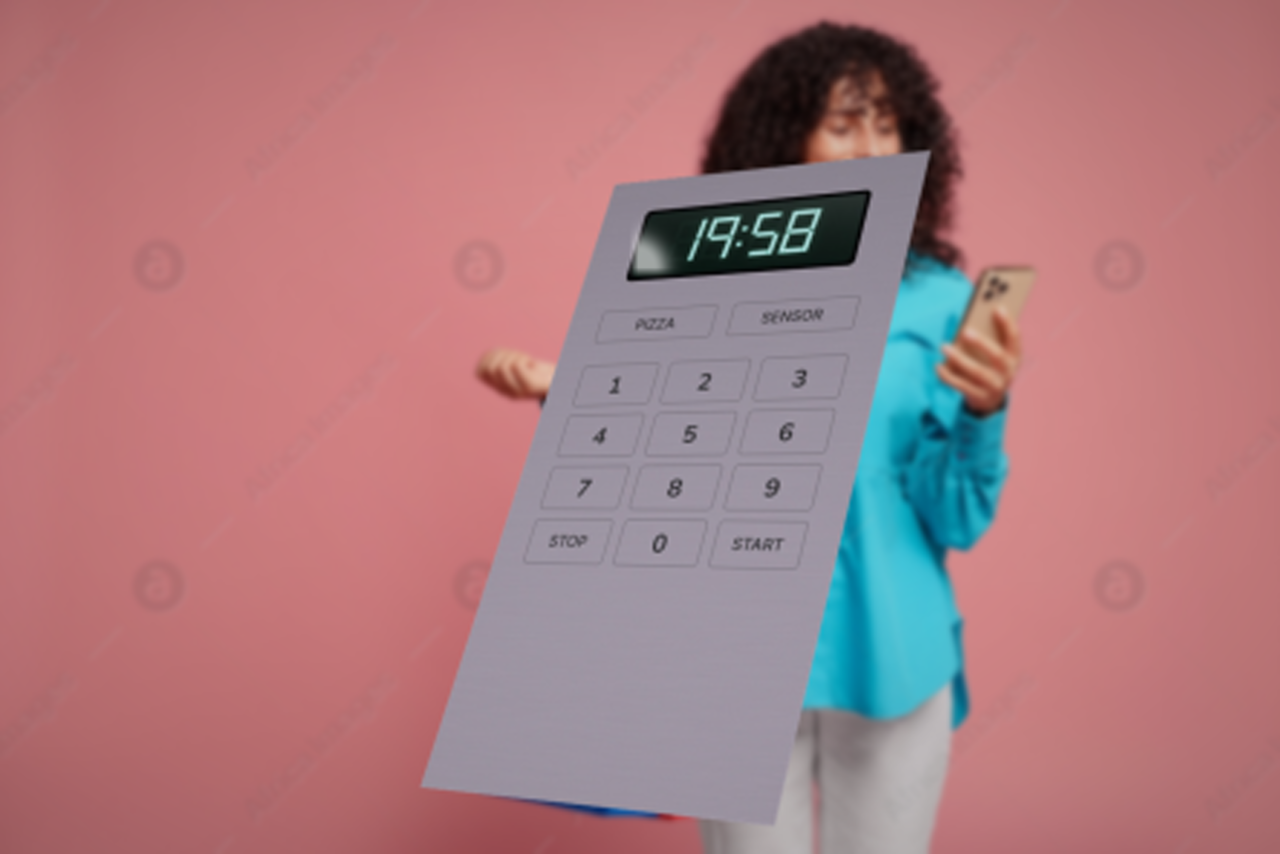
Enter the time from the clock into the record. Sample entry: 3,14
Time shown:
19,58
